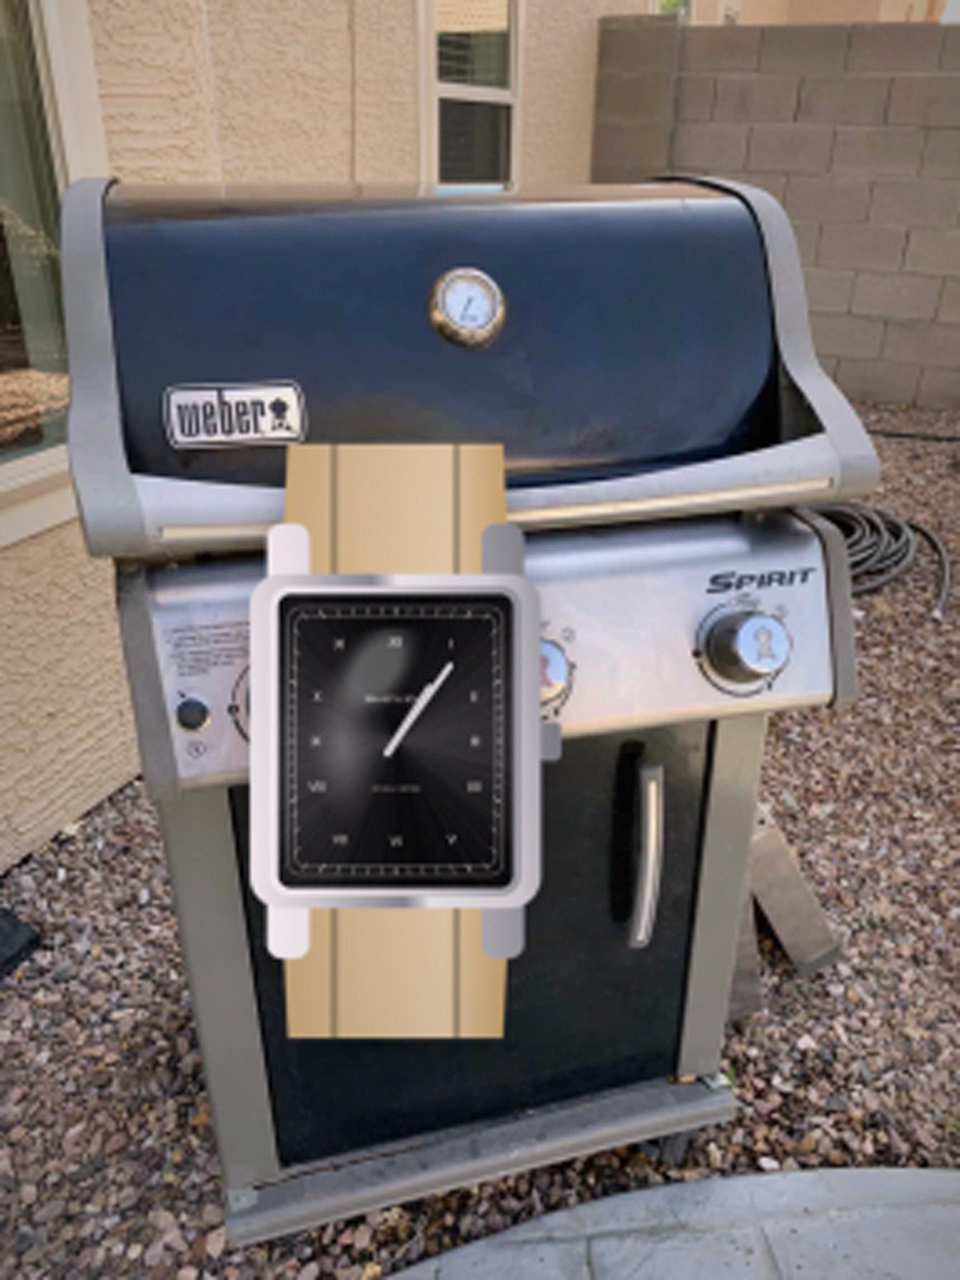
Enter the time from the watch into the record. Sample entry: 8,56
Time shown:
1,06
